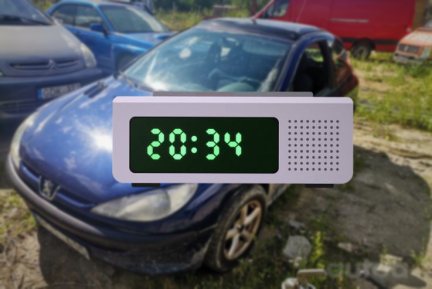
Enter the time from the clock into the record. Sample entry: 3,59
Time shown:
20,34
